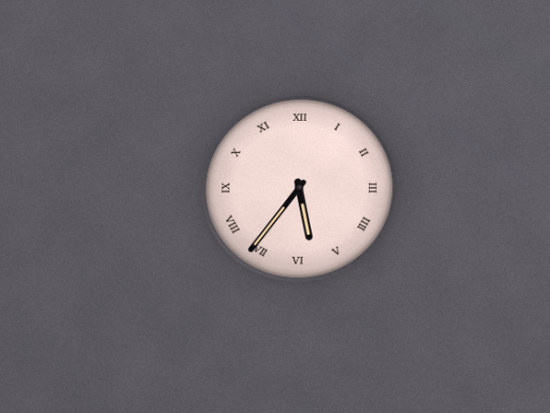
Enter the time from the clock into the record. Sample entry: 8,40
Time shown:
5,36
